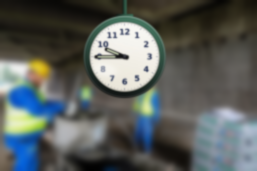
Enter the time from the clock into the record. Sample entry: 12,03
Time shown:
9,45
